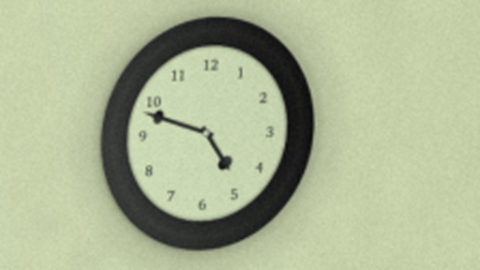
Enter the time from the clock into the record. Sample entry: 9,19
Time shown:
4,48
